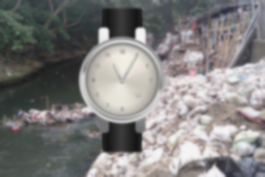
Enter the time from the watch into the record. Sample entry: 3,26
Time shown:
11,05
